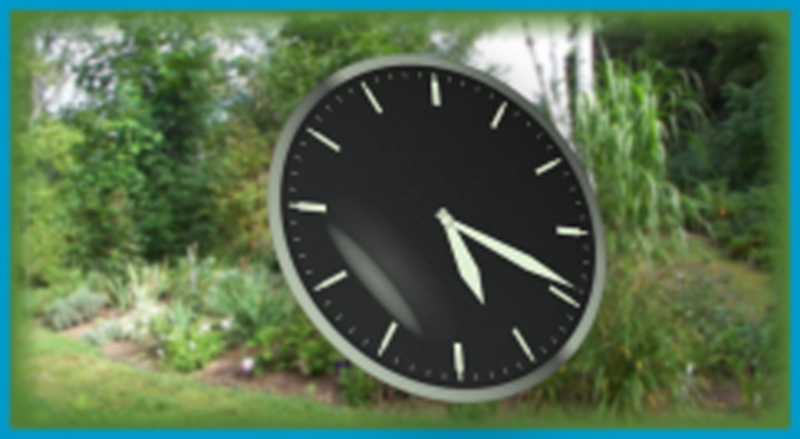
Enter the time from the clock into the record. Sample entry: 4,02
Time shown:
5,19
